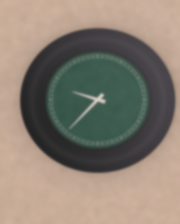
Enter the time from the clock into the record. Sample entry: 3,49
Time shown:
9,37
